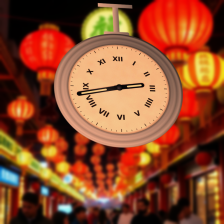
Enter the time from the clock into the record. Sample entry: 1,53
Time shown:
2,43
